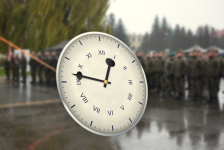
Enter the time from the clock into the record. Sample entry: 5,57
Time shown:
12,47
